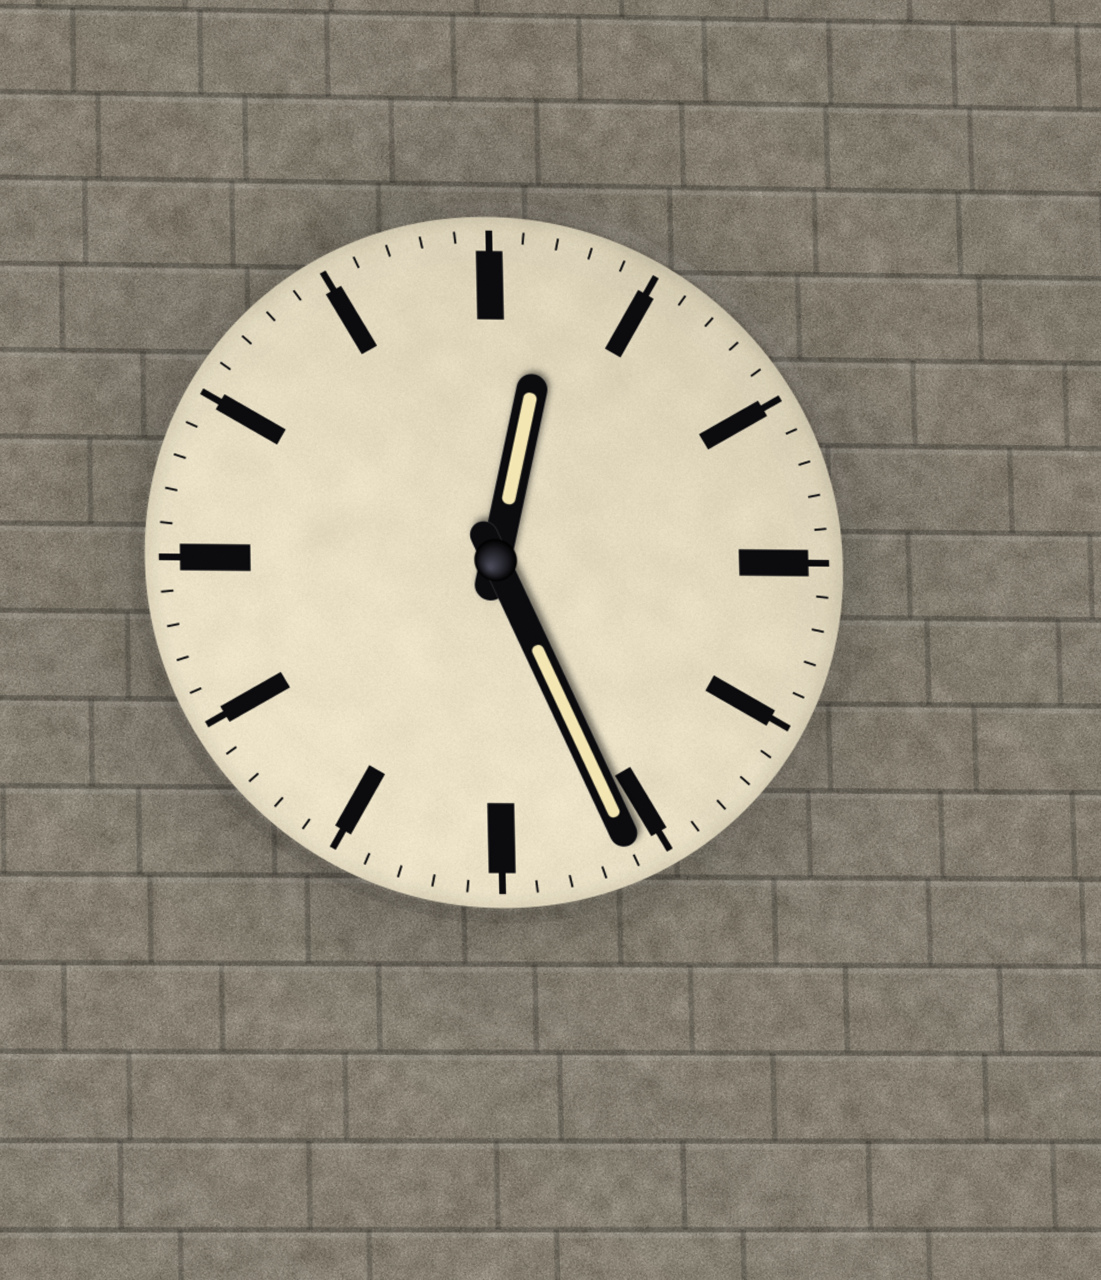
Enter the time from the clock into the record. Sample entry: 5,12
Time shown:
12,26
